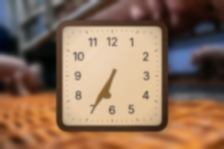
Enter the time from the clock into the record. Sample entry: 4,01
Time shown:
6,35
